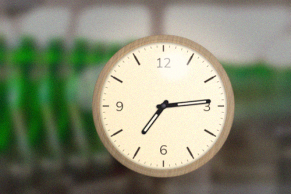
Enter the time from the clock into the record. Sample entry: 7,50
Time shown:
7,14
